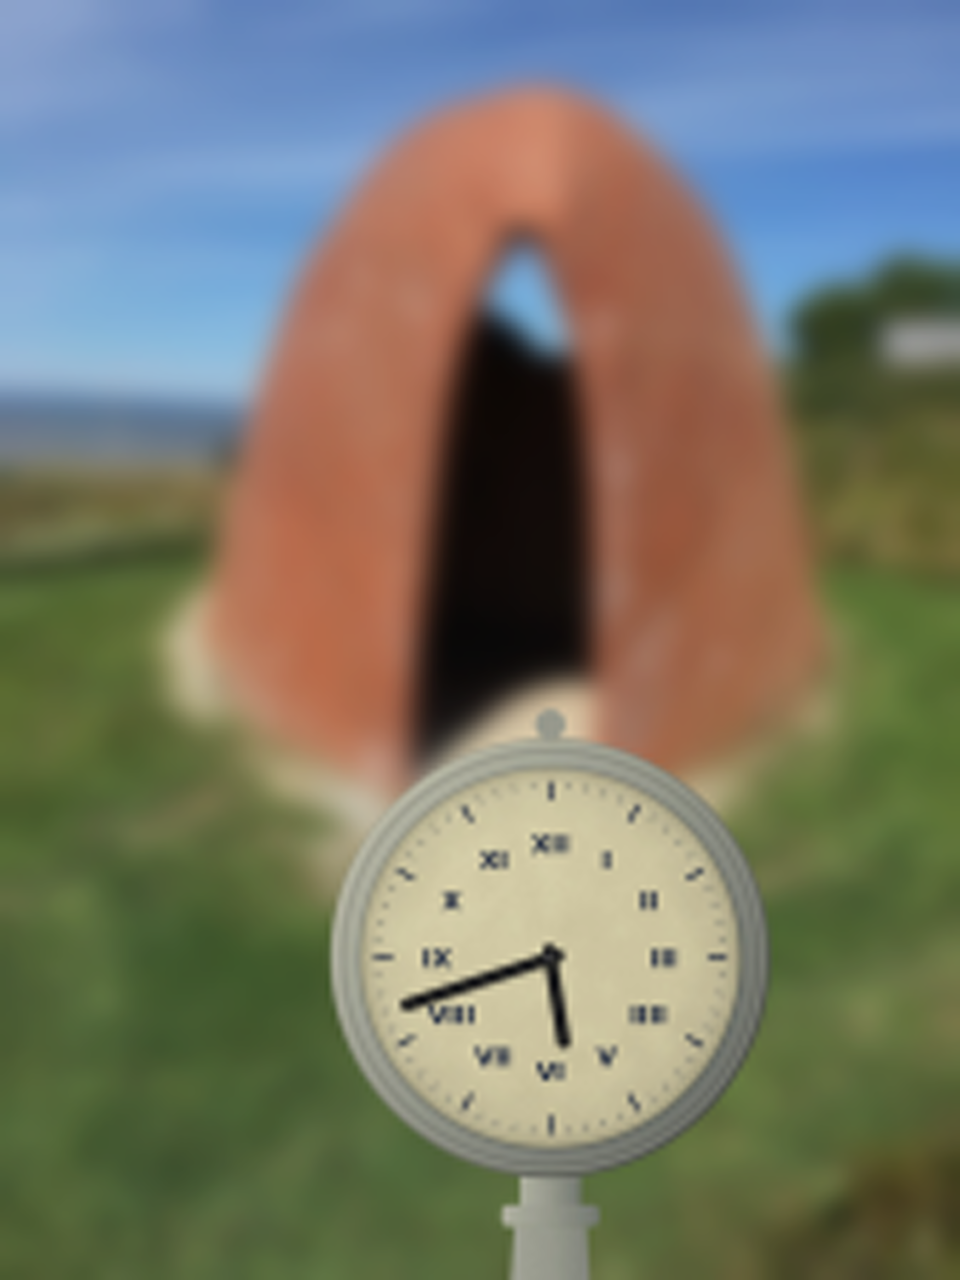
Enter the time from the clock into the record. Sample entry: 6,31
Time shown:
5,42
